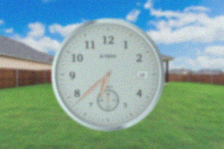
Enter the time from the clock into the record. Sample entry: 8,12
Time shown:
6,38
